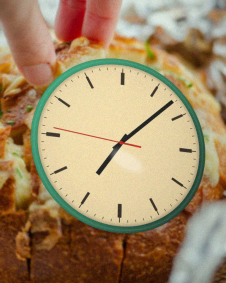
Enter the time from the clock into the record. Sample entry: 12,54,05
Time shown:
7,07,46
